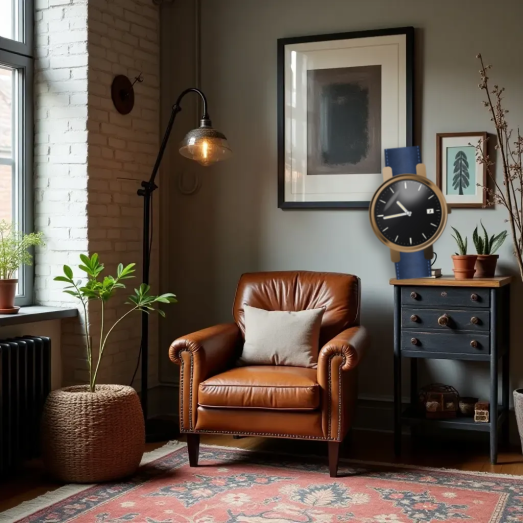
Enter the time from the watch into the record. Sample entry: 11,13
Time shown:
10,44
